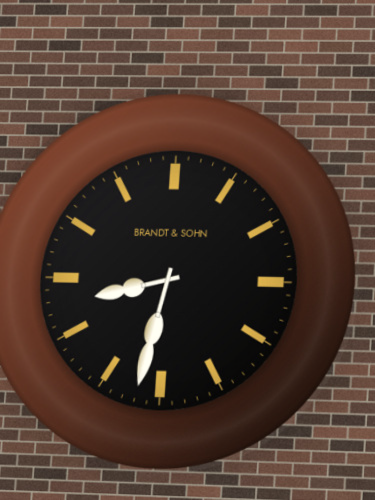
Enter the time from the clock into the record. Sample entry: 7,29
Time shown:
8,32
